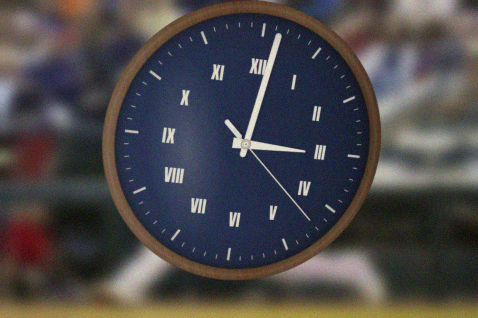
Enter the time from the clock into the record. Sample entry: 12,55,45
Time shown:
3,01,22
